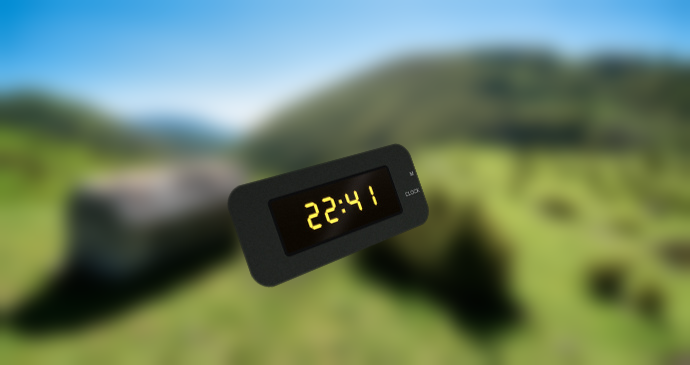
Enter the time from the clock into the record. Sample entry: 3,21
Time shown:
22,41
